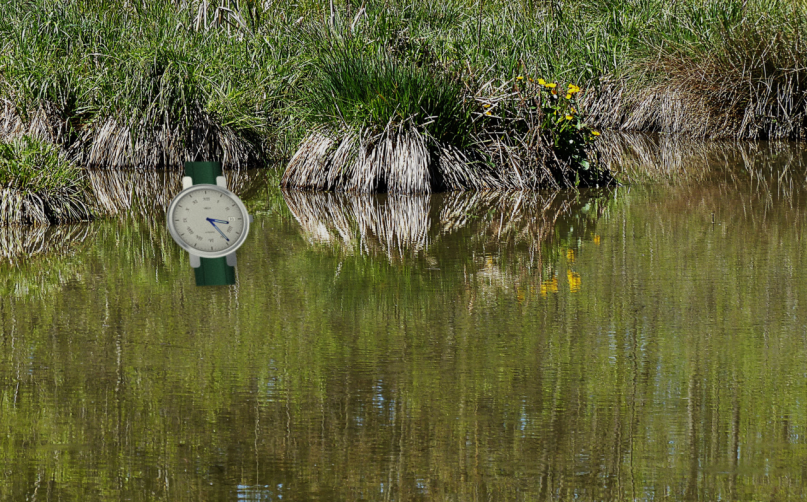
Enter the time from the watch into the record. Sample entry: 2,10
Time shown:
3,24
